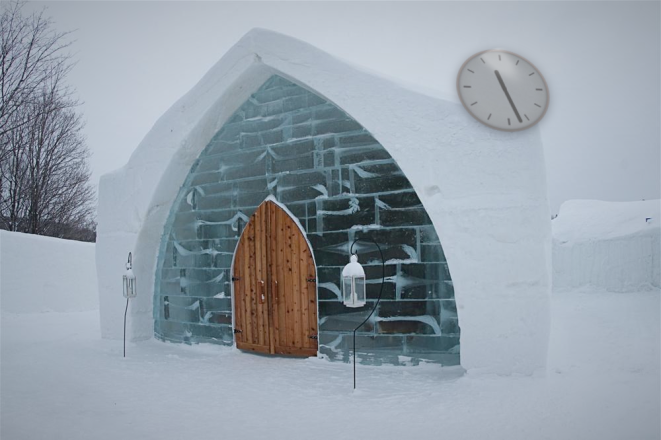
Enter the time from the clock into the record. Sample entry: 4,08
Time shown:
11,27
